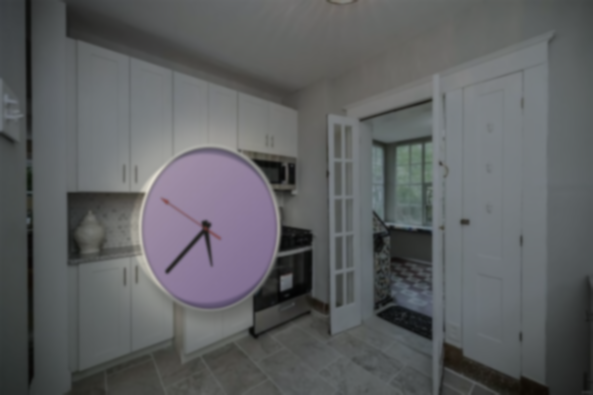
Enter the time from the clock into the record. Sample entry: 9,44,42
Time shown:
5,37,50
